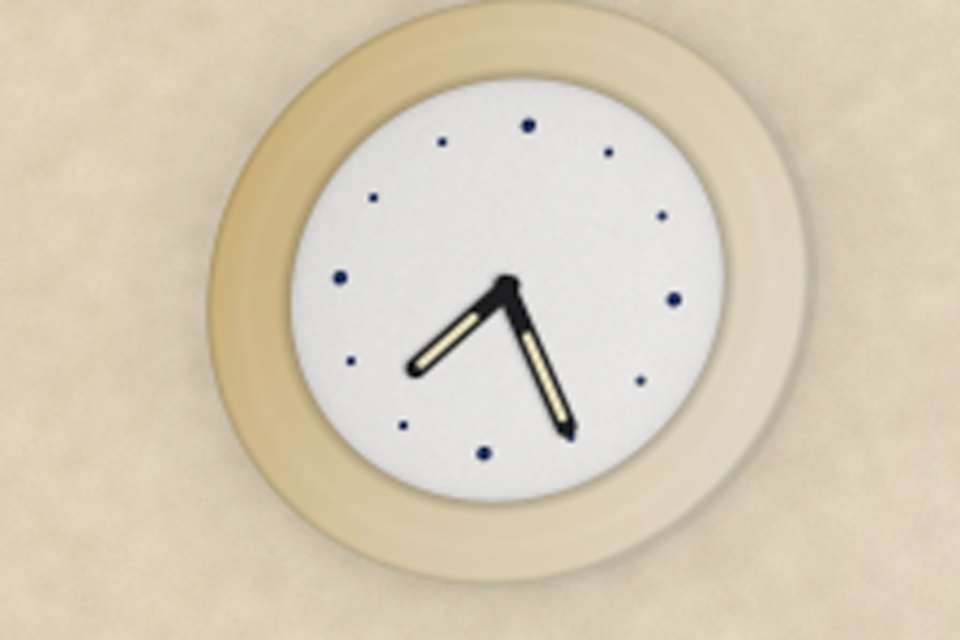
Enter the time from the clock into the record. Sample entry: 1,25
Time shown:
7,25
